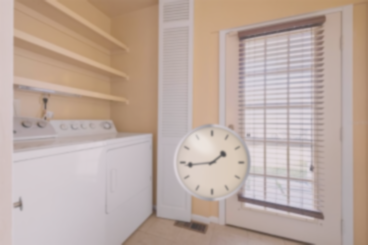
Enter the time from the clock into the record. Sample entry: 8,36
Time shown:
1,44
